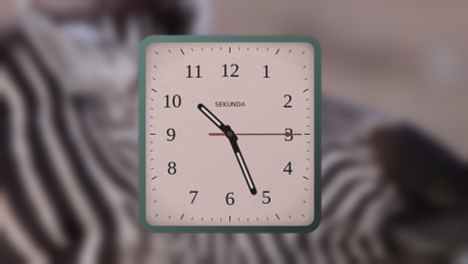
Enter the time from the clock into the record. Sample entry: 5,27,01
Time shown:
10,26,15
